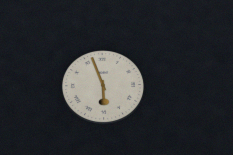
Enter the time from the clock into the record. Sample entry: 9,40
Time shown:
5,57
